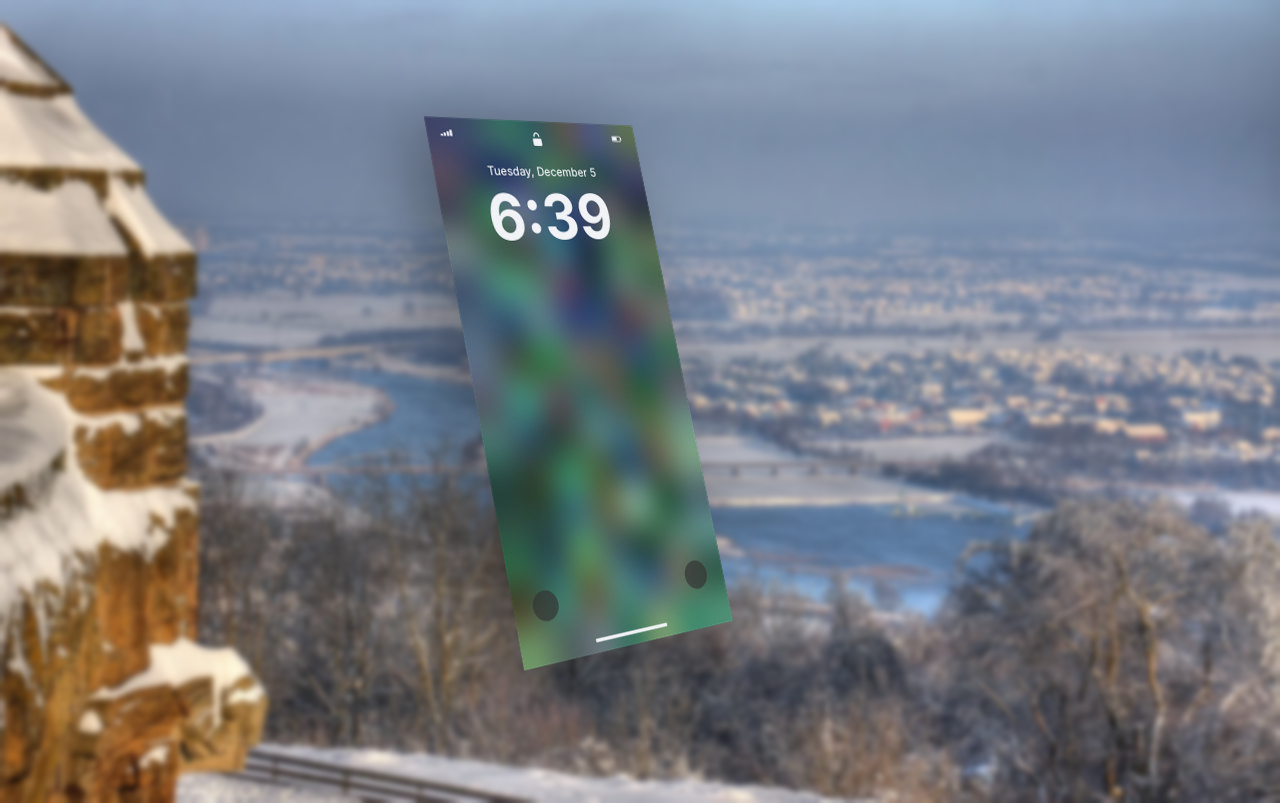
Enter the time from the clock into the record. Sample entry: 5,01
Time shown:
6,39
